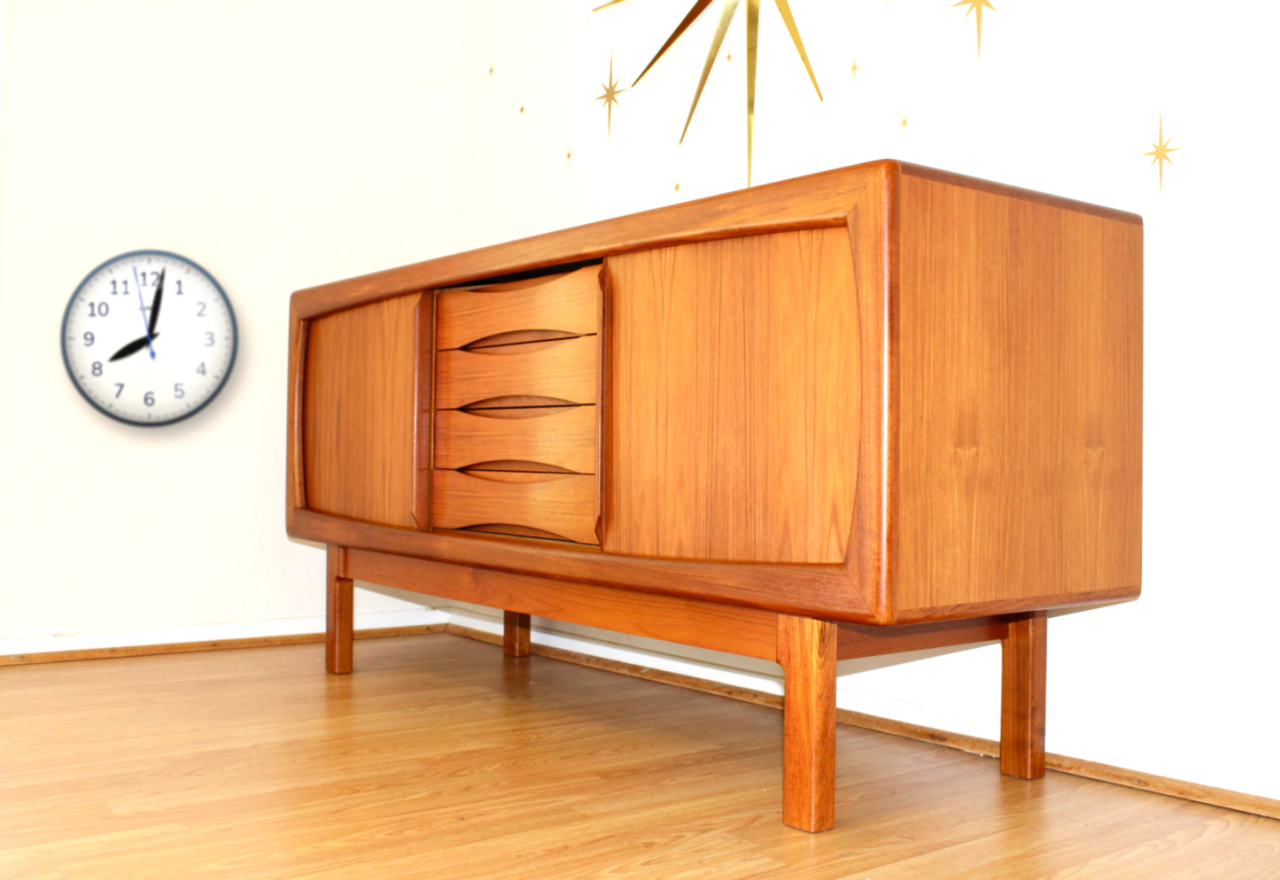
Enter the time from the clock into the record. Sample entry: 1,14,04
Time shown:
8,01,58
